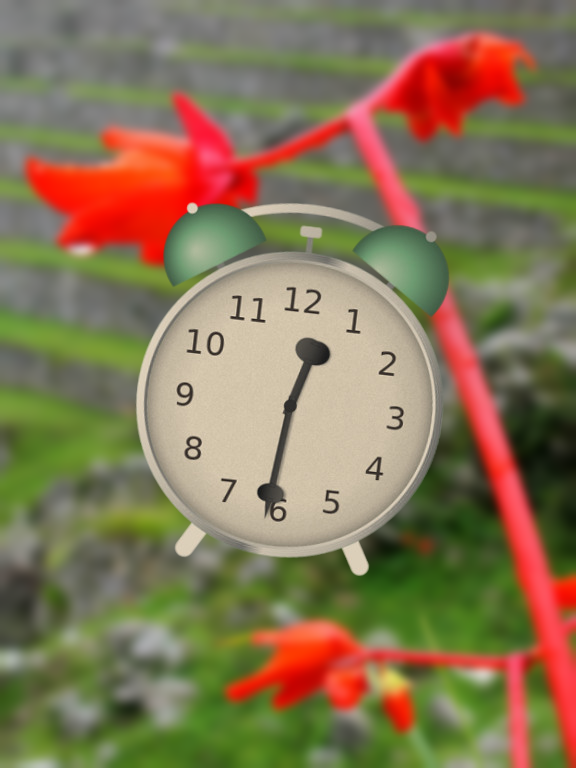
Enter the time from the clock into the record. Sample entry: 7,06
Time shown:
12,31
